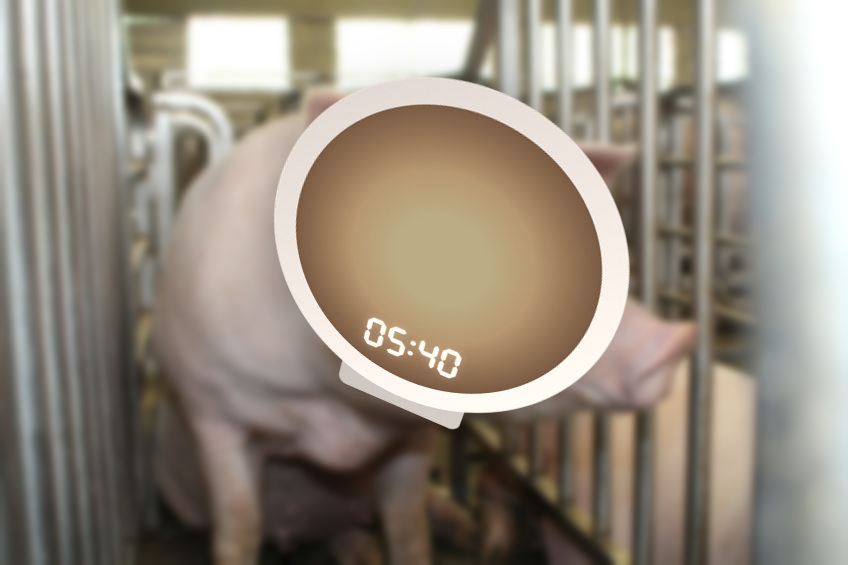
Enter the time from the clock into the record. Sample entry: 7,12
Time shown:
5,40
